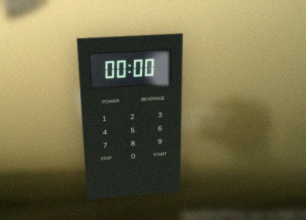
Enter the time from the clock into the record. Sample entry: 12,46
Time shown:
0,00
